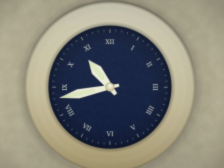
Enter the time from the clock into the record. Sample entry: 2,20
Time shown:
10,43
